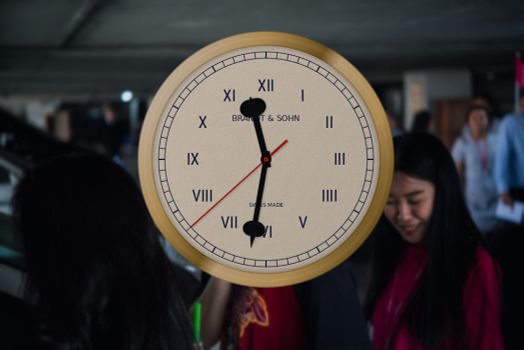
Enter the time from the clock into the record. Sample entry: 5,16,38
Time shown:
11,31,38
